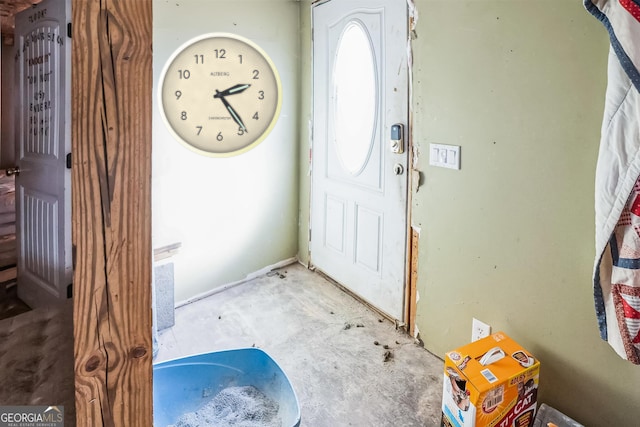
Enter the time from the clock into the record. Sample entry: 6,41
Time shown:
2,24
